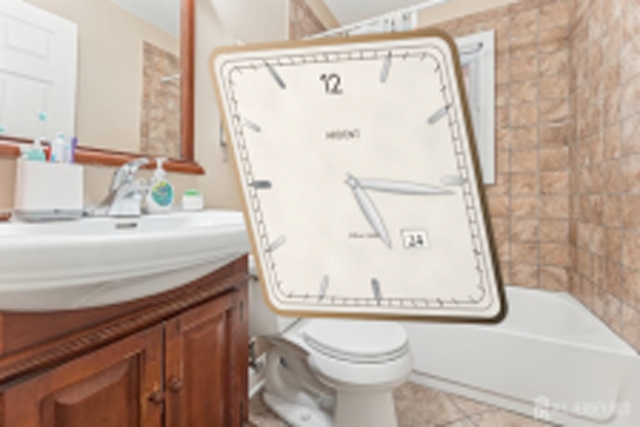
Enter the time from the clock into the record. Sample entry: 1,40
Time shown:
5,16
